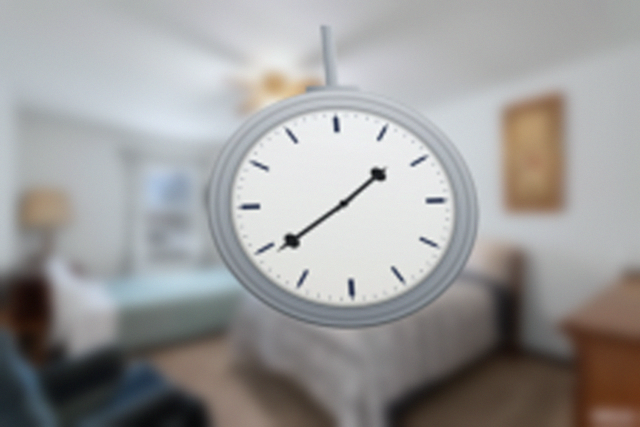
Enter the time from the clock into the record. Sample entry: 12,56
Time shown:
1,39
